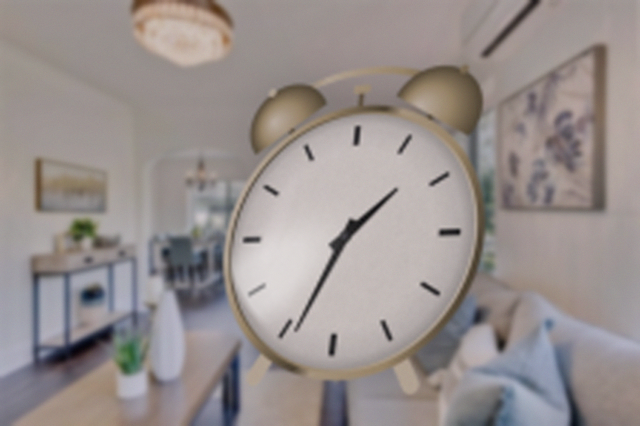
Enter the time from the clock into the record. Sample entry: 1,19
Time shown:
1,34
